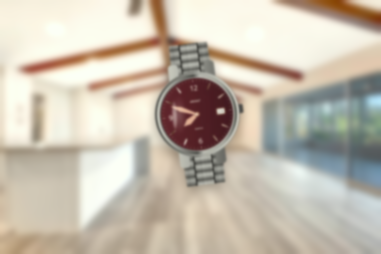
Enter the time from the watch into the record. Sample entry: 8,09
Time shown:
7,49
